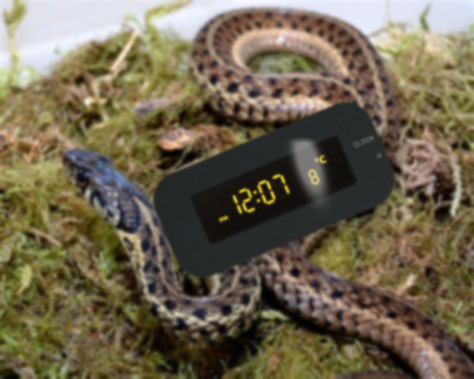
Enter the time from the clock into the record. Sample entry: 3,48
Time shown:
12,07
